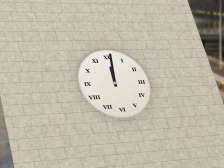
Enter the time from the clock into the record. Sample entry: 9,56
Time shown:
12,01
